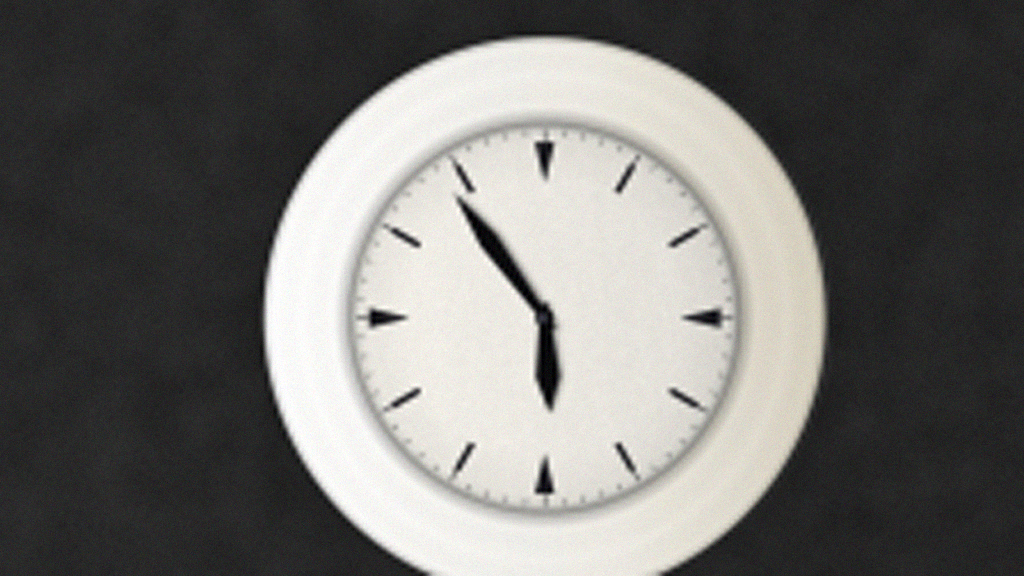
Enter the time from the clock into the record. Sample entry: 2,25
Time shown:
5,54
